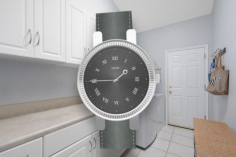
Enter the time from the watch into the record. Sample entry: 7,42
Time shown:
1,45
